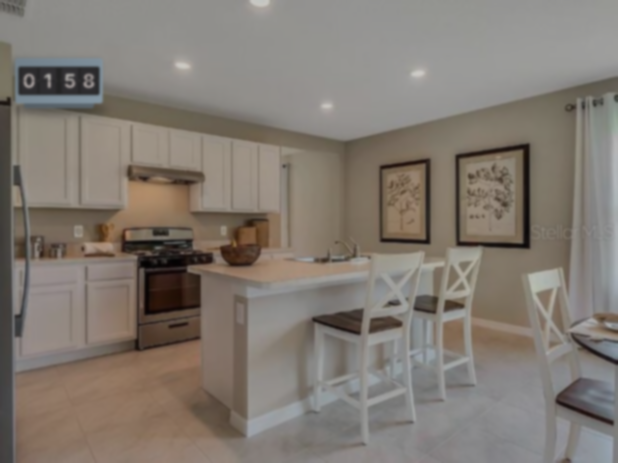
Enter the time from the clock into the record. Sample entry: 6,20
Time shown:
1,58
